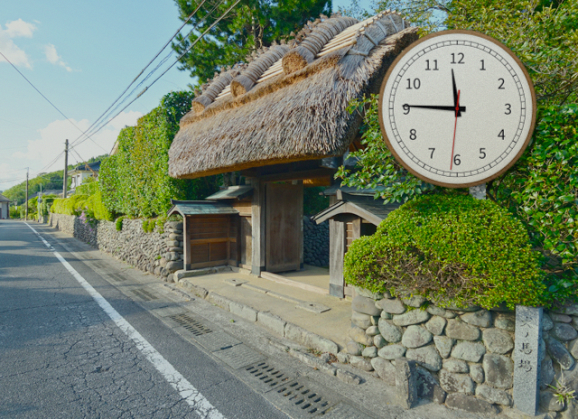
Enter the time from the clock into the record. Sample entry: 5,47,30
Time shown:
11,45,31
